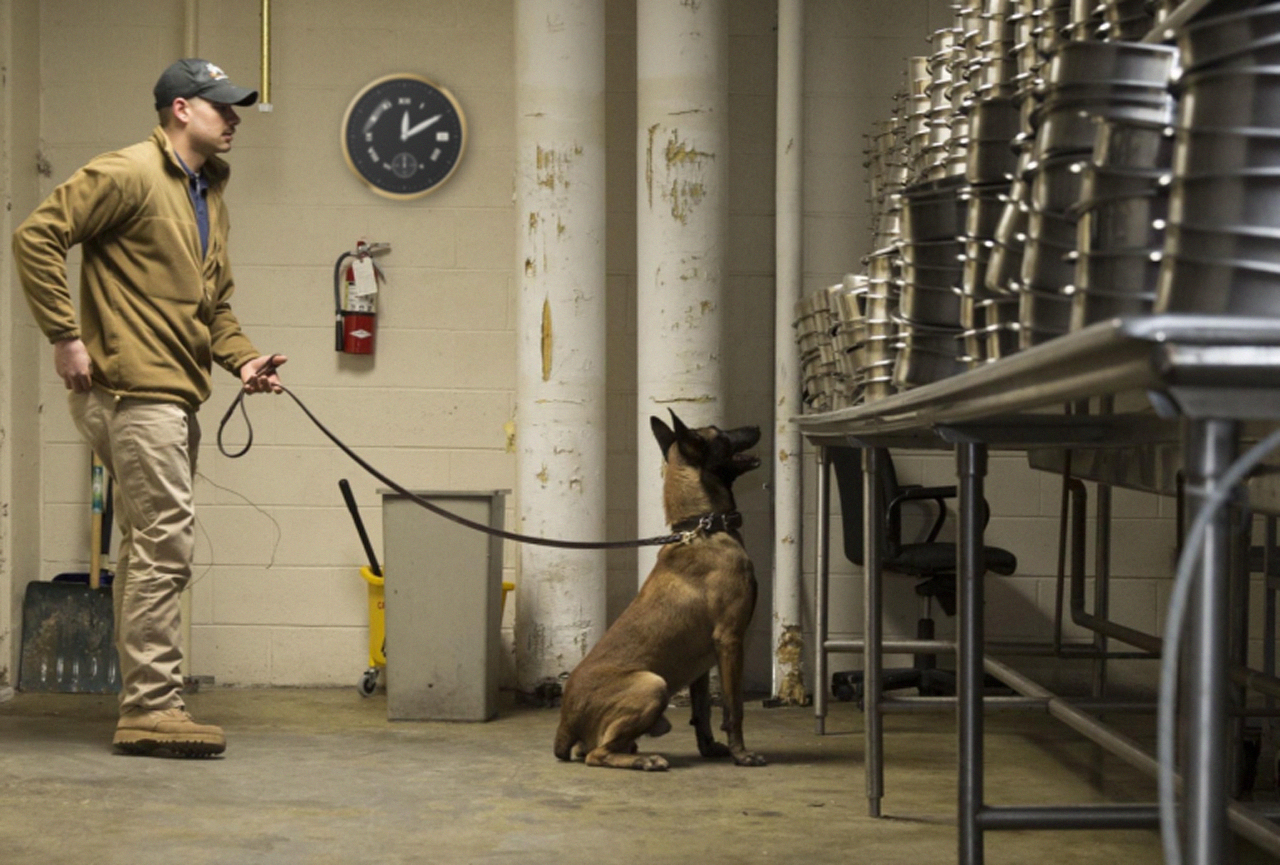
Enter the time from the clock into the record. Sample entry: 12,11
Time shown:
12,10
